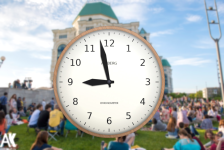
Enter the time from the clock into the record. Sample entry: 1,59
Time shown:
8,58
